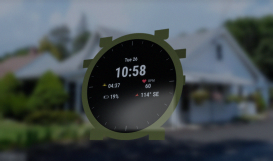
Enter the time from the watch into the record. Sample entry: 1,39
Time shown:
10,58
